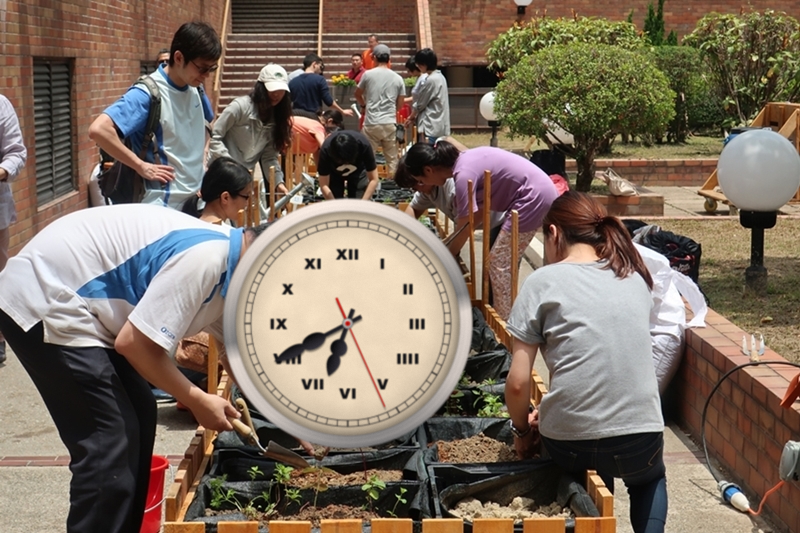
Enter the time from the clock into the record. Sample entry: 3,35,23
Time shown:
6,40,26
